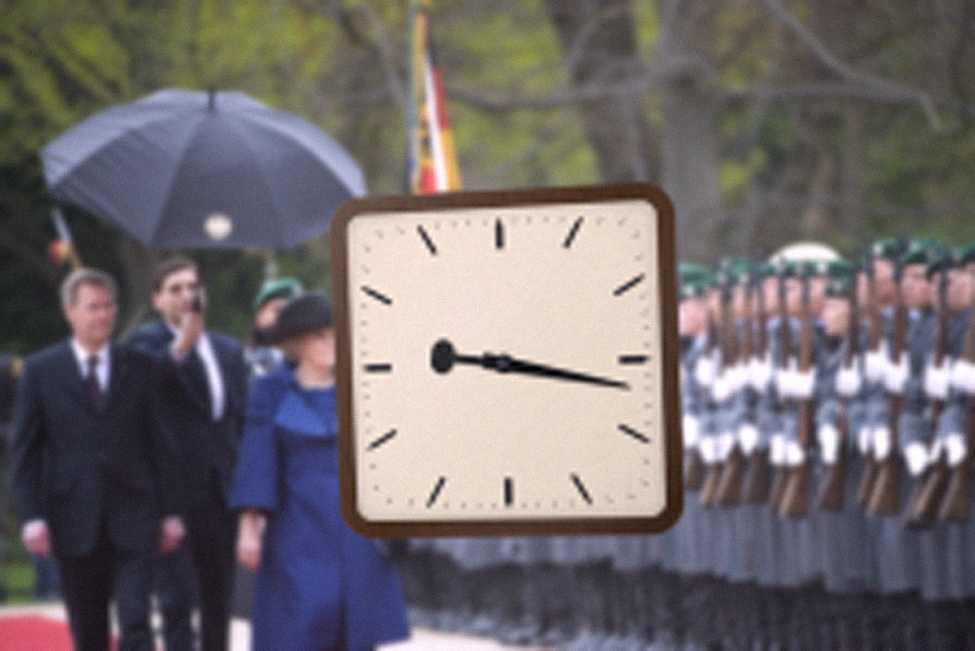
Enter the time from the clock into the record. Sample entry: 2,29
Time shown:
9,17
